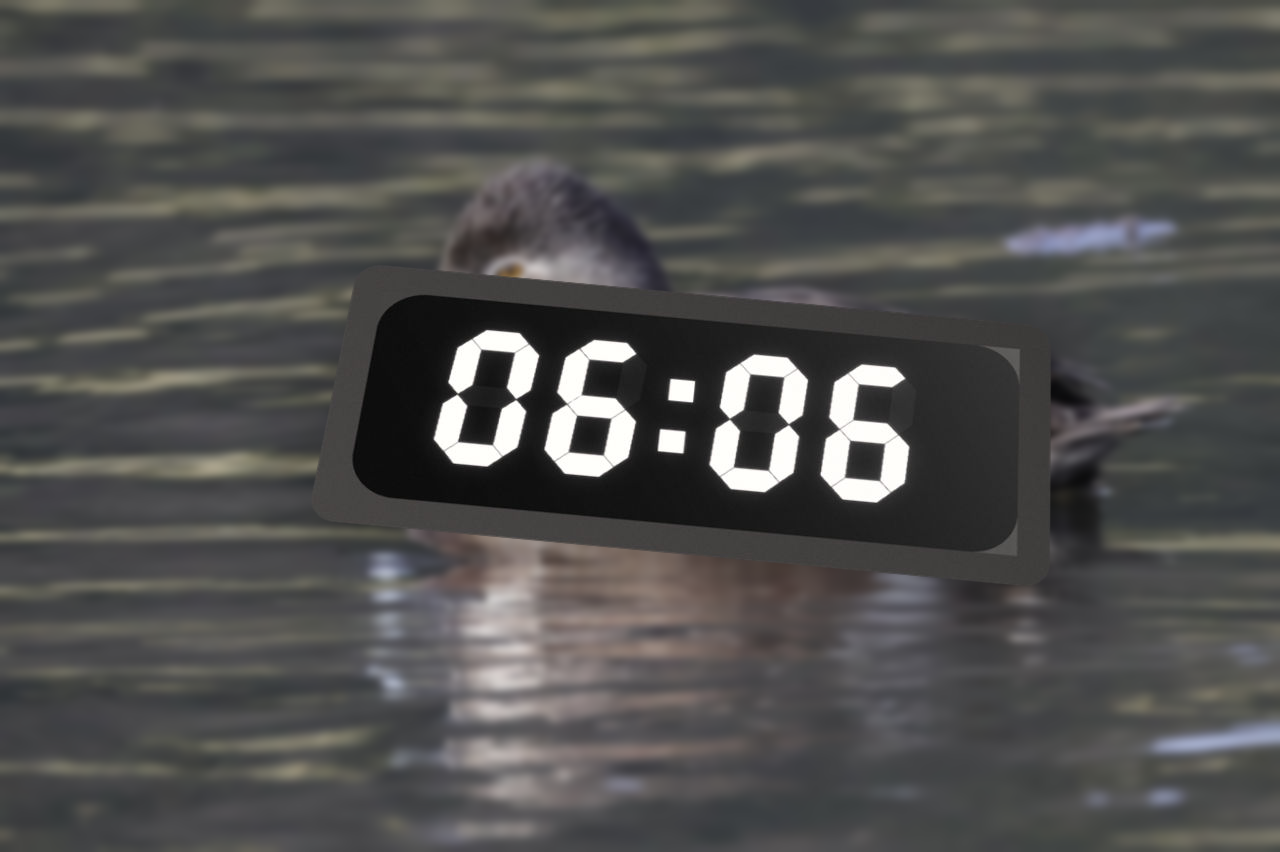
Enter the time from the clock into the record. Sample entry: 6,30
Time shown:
6,06
